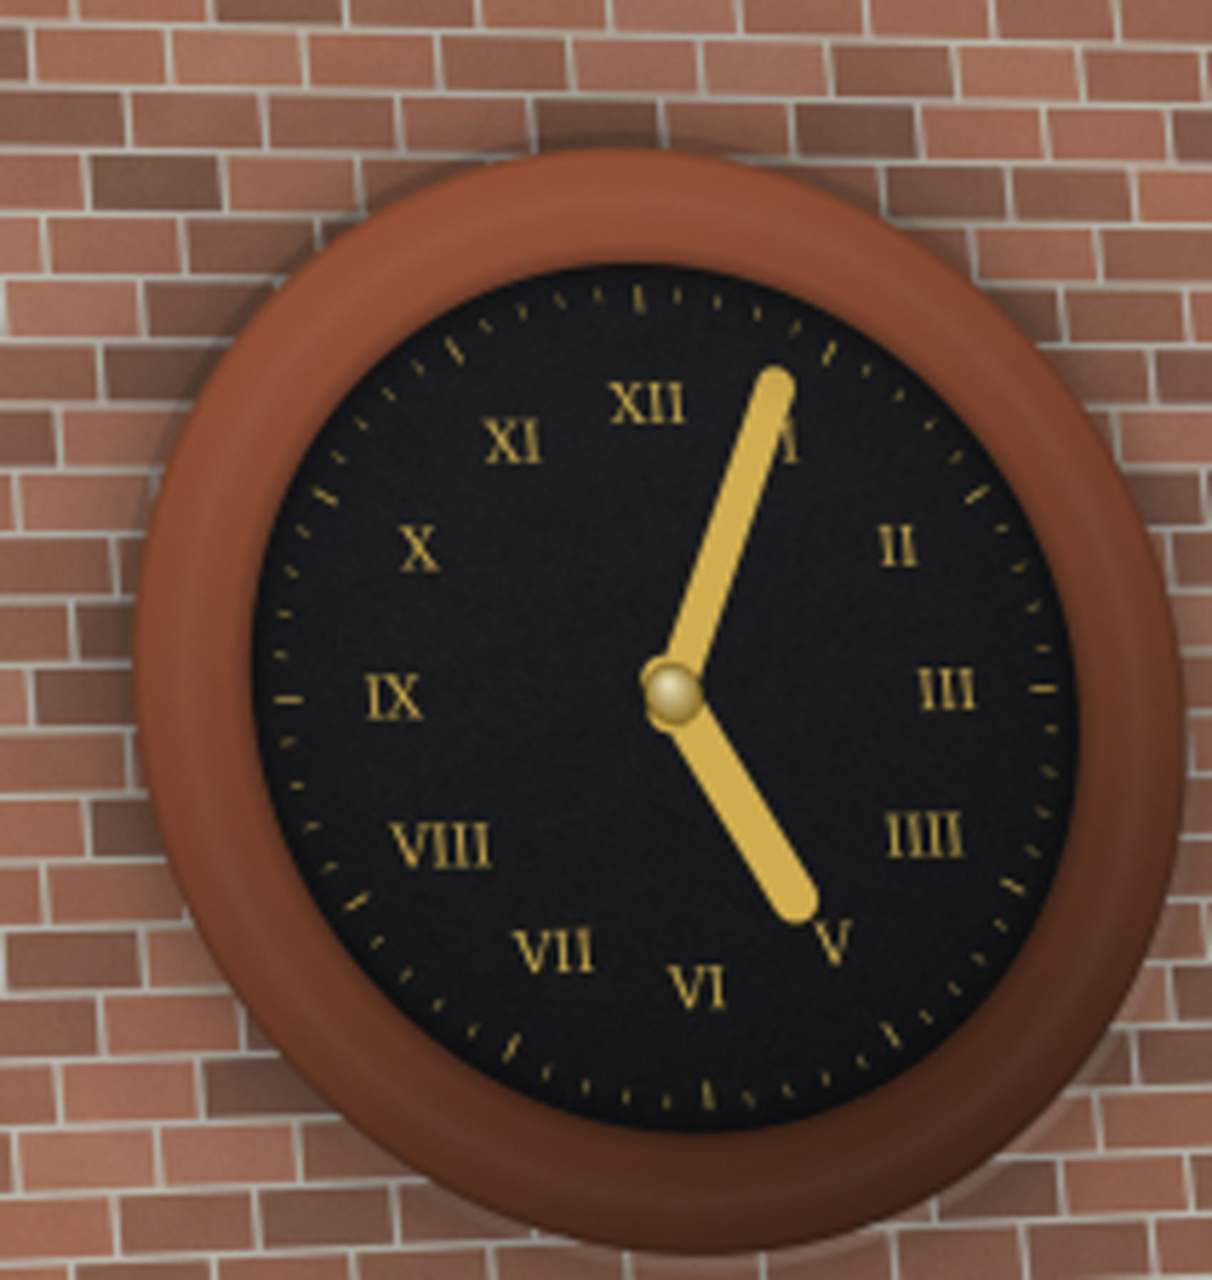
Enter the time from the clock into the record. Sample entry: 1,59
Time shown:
5,04
